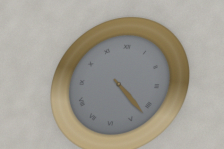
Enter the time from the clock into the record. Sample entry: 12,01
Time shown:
4,22
